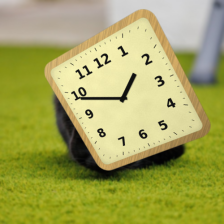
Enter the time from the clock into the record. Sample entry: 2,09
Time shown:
1,49
